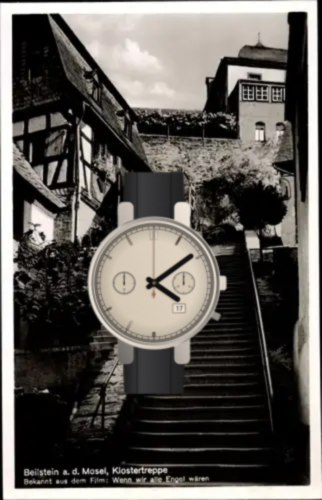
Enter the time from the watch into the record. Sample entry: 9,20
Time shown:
4,09
